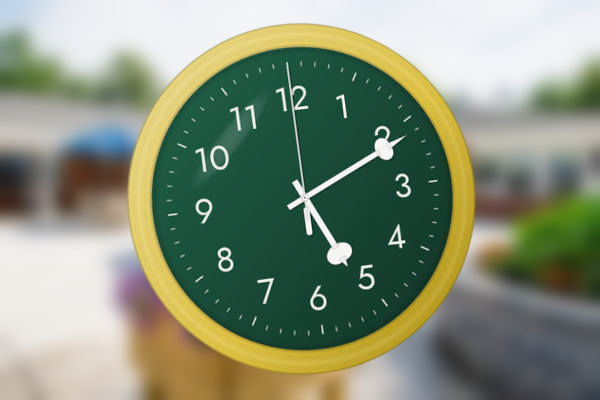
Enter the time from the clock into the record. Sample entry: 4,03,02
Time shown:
5,11,00
